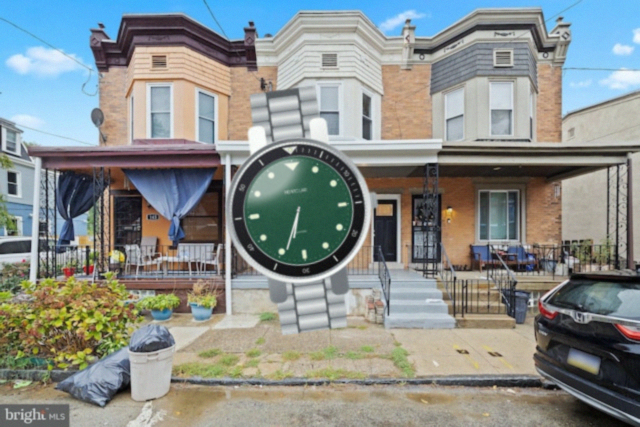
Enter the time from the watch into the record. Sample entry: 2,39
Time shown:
6,34
